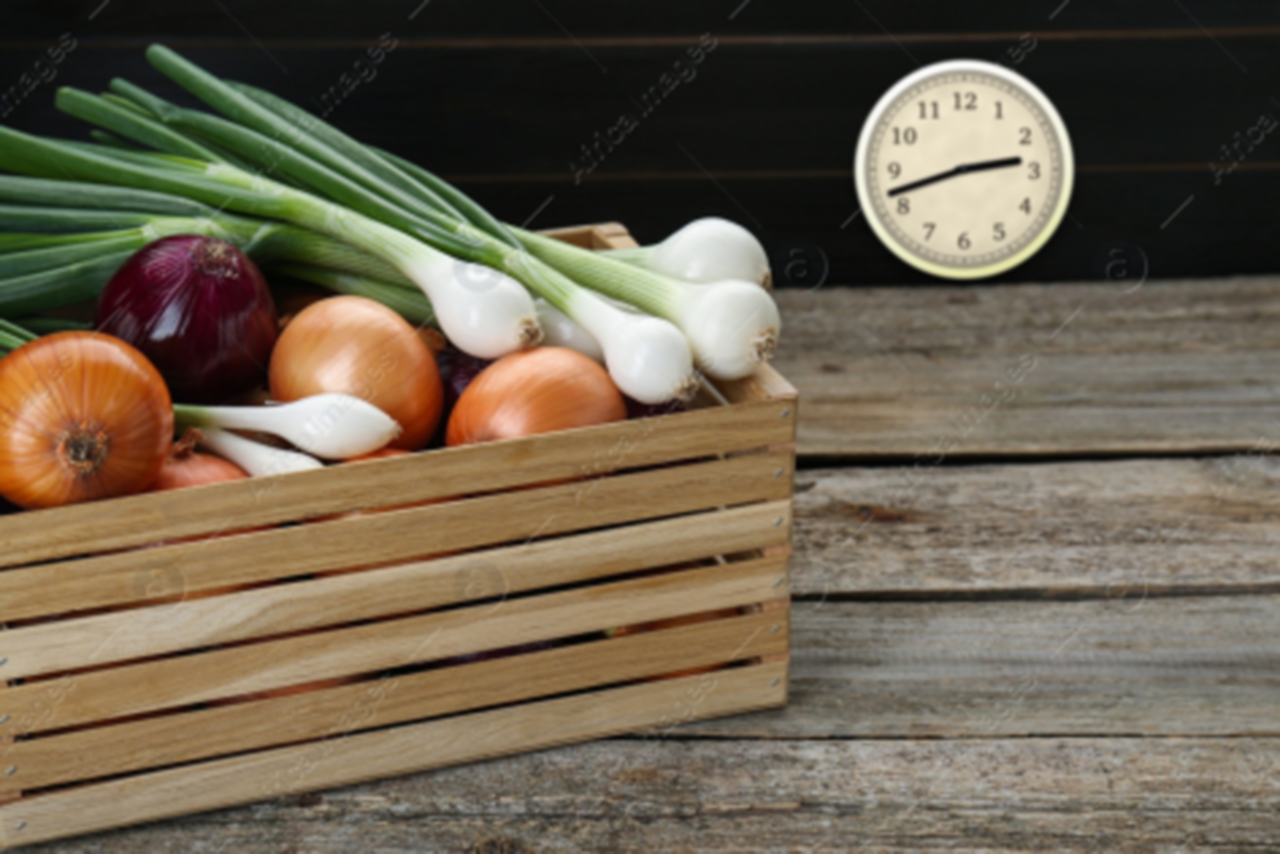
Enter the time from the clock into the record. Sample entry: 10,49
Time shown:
2,42
